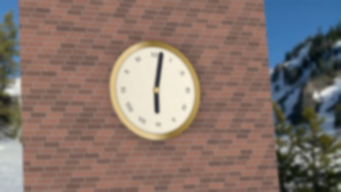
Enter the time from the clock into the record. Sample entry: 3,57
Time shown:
6,02
